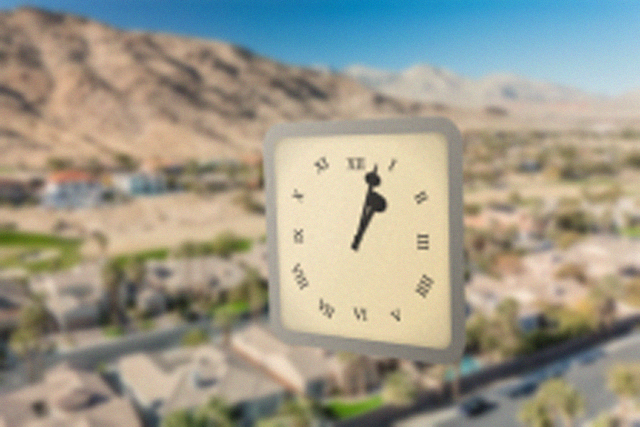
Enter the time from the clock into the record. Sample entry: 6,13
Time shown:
1,03
